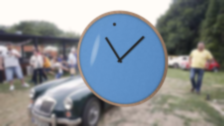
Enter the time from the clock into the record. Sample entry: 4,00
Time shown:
11,09
